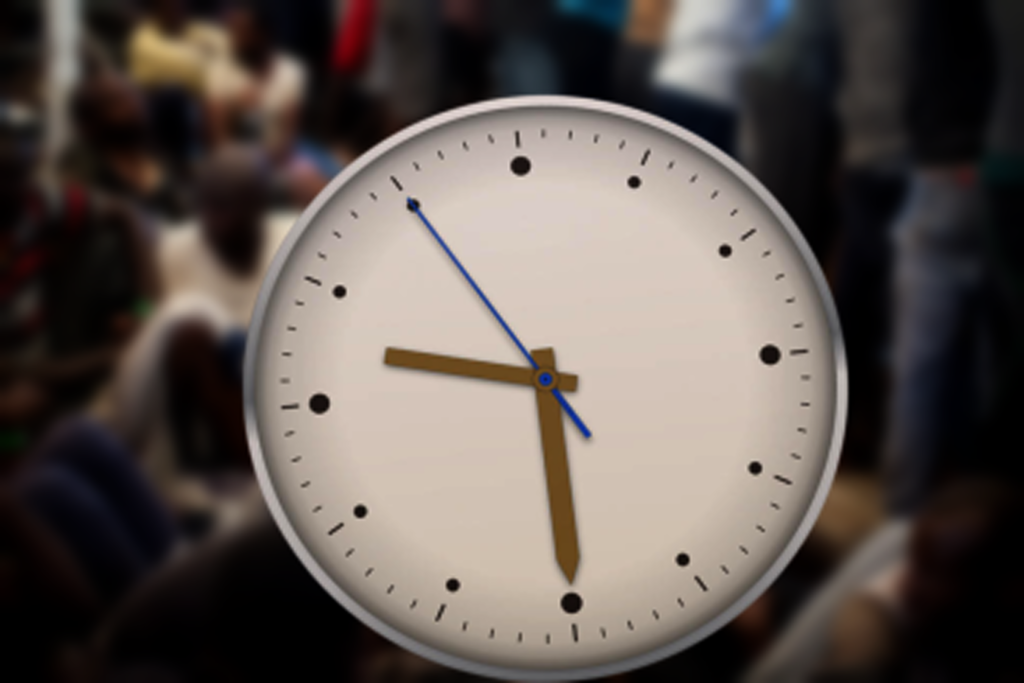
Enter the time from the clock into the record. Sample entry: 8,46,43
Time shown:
9,29,55
